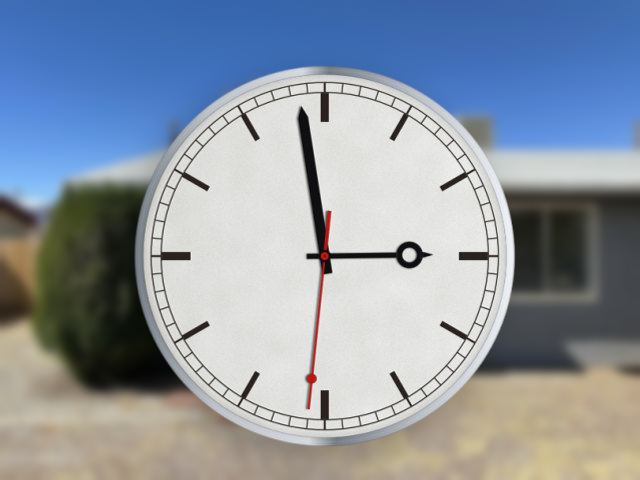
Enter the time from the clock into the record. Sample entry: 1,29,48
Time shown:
2,58,31
